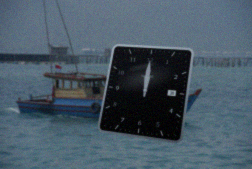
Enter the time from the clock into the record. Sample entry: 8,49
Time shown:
12,00
